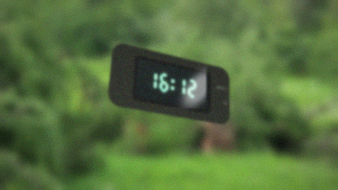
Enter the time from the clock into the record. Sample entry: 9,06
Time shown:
16,12
